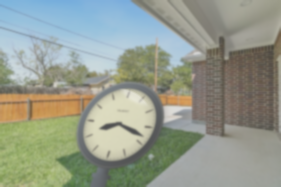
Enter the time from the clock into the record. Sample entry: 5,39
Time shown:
8,18
